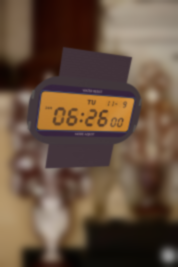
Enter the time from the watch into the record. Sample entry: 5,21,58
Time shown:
6,26,00
